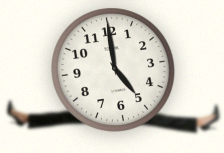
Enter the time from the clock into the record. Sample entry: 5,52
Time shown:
5,00
